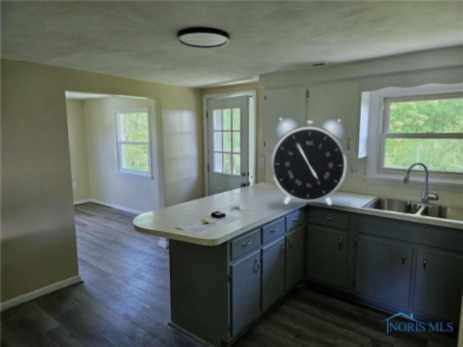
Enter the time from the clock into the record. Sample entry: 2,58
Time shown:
4,55
